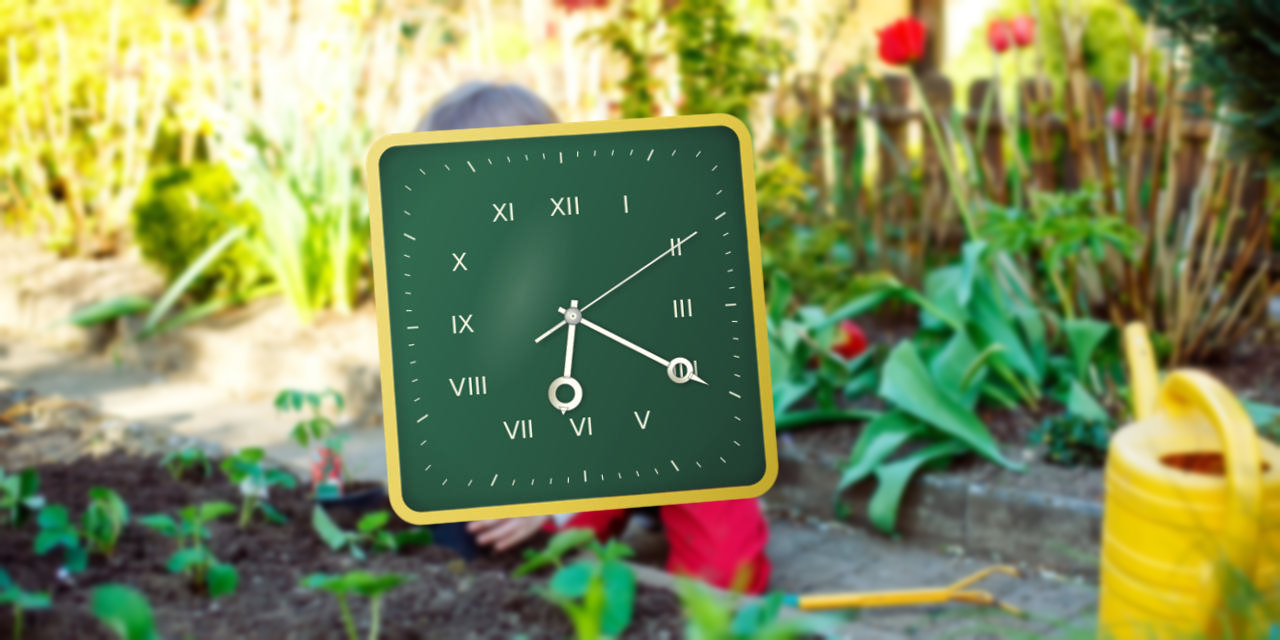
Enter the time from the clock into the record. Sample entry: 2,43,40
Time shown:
6,20,10
